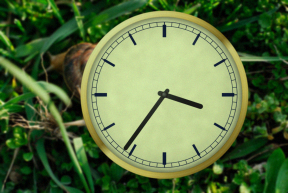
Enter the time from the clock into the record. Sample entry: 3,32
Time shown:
3,36
